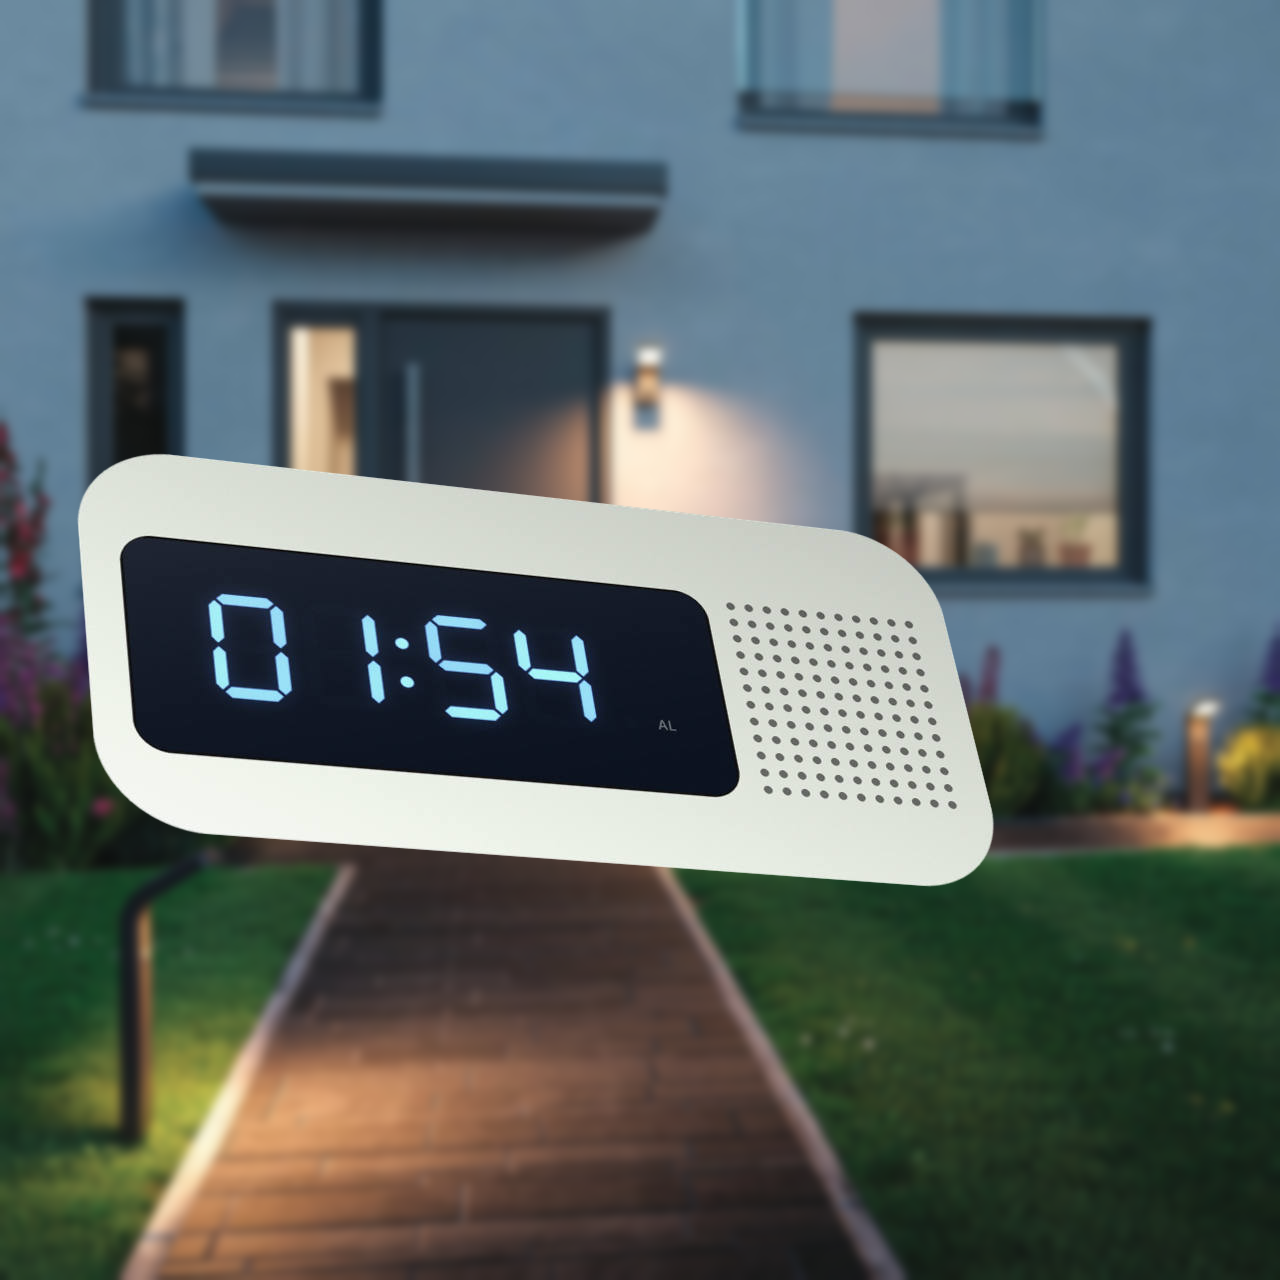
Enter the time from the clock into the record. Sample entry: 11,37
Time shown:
1,54
